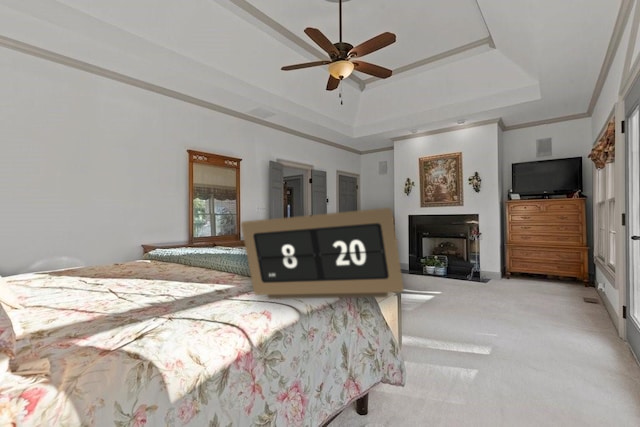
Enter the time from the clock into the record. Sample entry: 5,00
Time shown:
8,20
